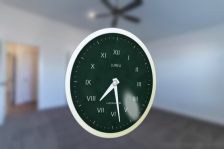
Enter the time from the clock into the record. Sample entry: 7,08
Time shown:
7,28
